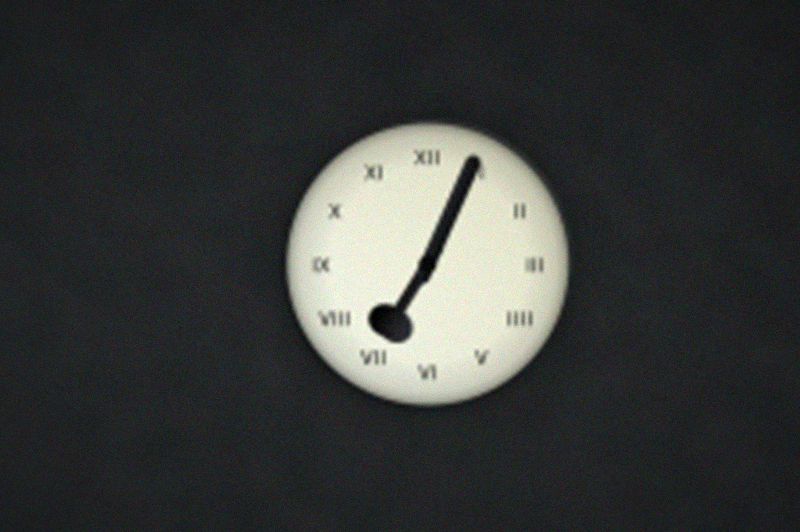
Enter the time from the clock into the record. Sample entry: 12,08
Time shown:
7,04
